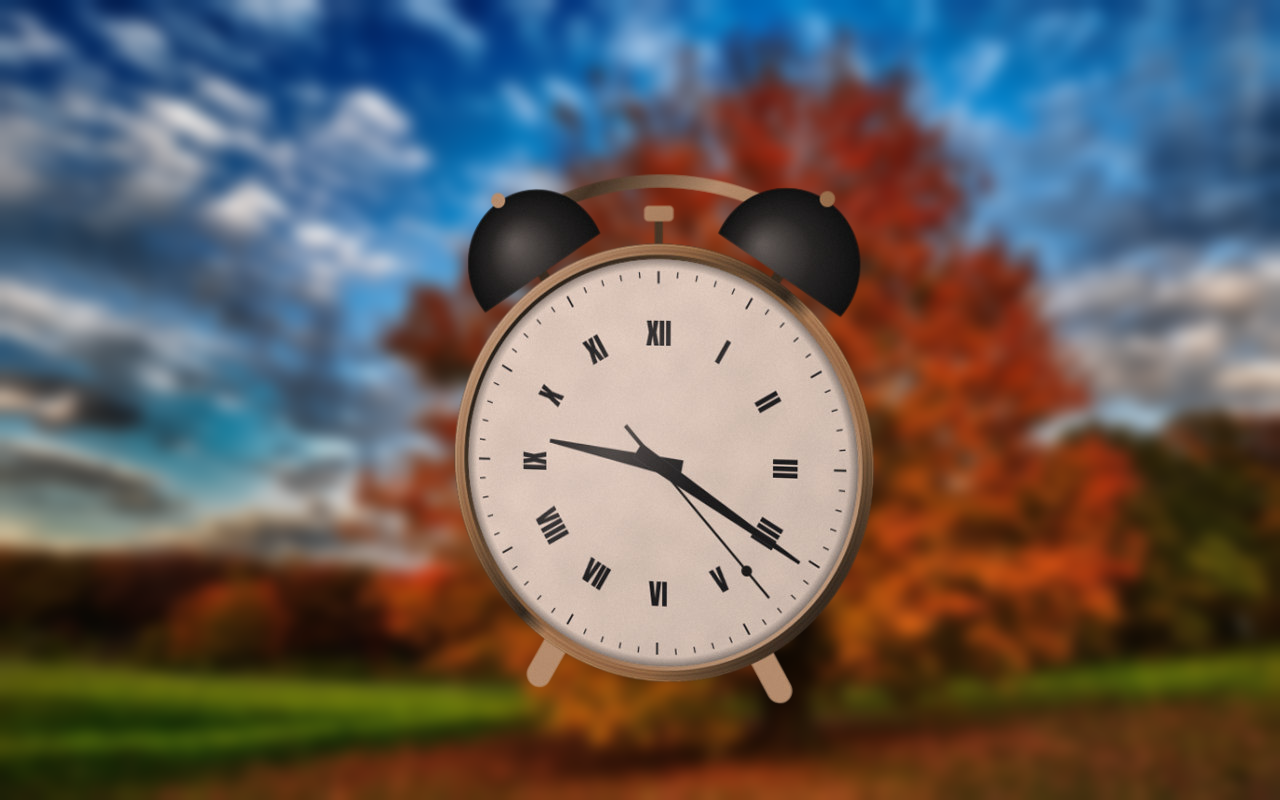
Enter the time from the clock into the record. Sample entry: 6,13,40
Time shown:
9,20,23
